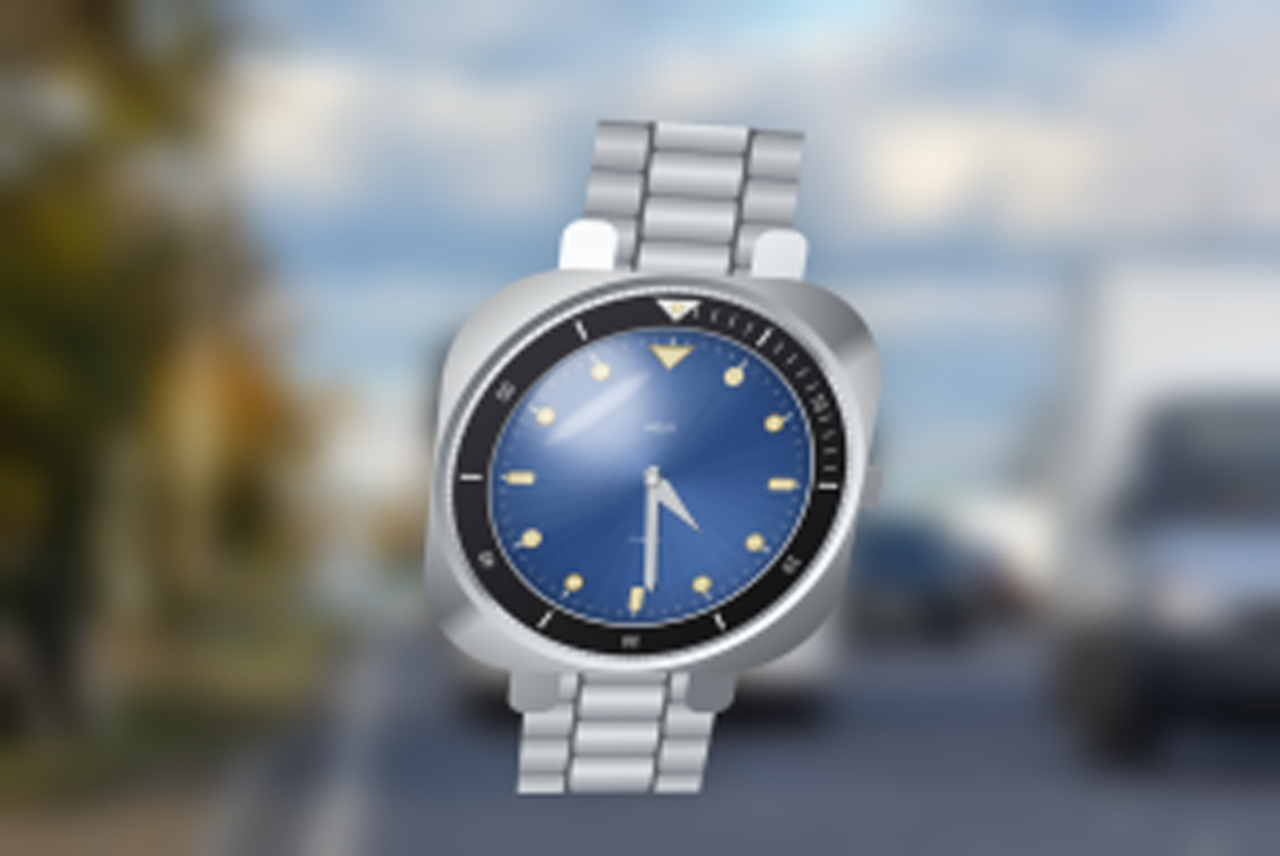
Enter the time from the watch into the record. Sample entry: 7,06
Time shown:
4,29
